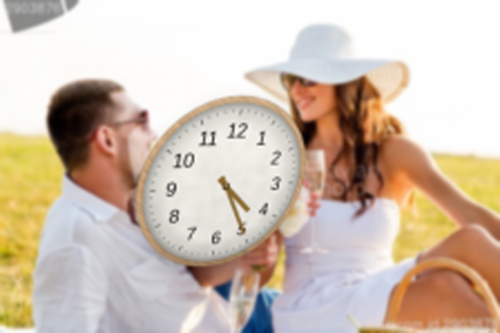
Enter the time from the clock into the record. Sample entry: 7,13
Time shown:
4,25
